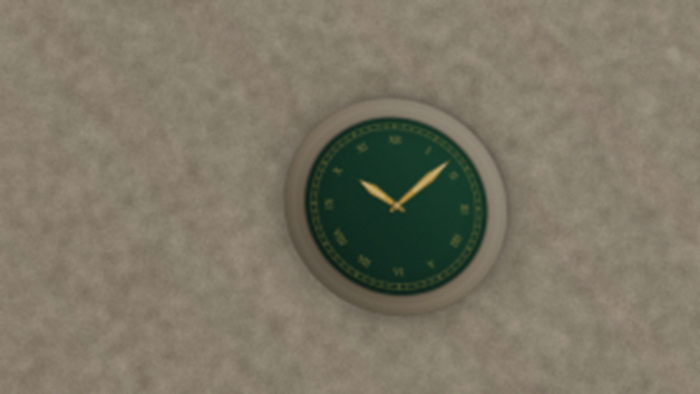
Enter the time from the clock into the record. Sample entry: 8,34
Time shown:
10,08
